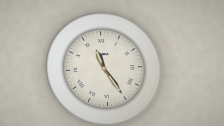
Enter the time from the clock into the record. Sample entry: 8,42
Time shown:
11,25
